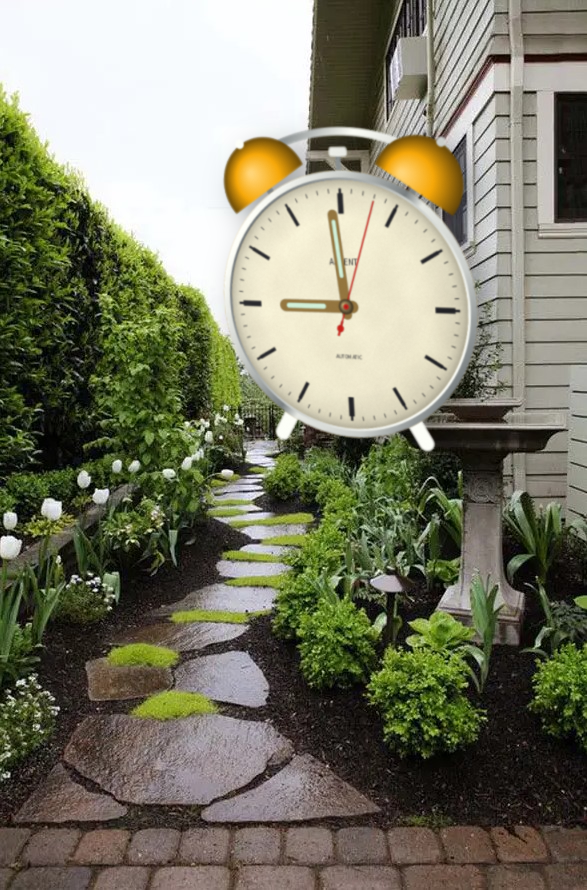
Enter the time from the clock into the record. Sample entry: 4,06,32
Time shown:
8,59,03
